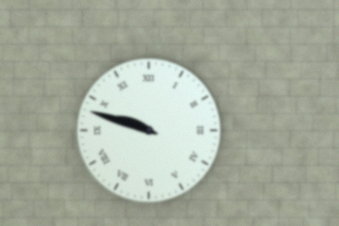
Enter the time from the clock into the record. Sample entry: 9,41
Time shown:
9,48
